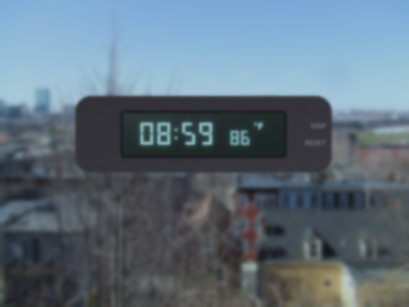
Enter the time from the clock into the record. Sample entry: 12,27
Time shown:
8,59
